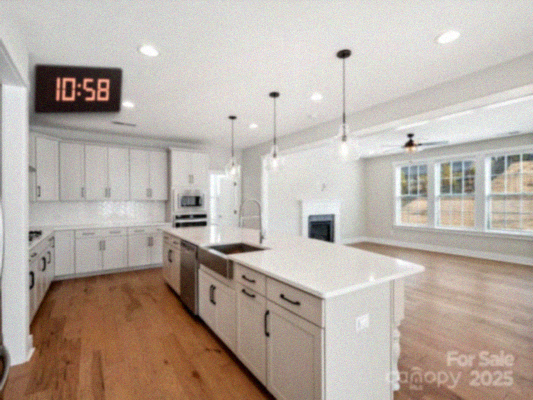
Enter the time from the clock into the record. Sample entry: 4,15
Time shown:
10,58
